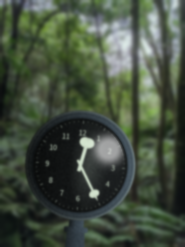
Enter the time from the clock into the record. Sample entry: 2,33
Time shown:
12,25
